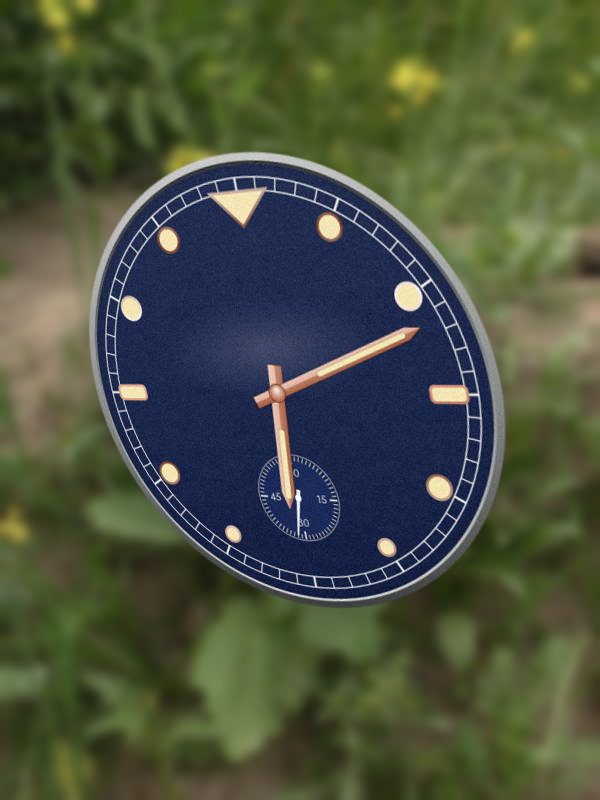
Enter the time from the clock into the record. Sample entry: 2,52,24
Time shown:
6,11,32
